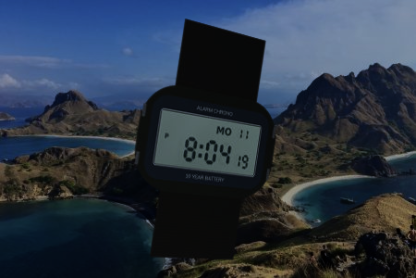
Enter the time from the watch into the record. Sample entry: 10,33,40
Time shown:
8,04,19
